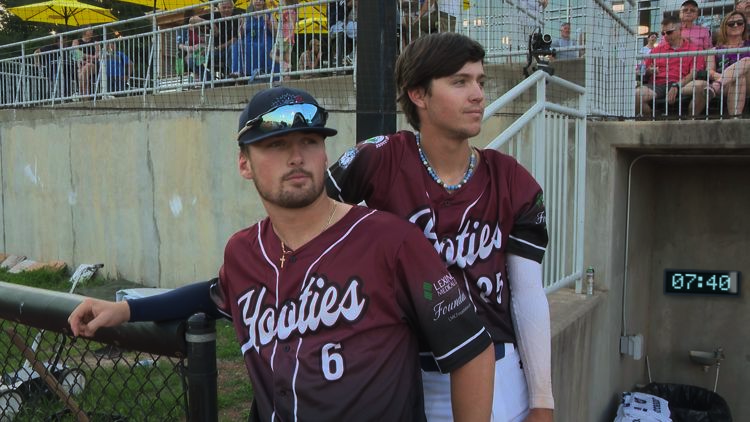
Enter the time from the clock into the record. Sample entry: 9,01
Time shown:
7,40
